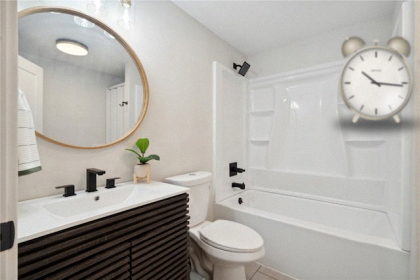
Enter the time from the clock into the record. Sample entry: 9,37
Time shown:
10,16
